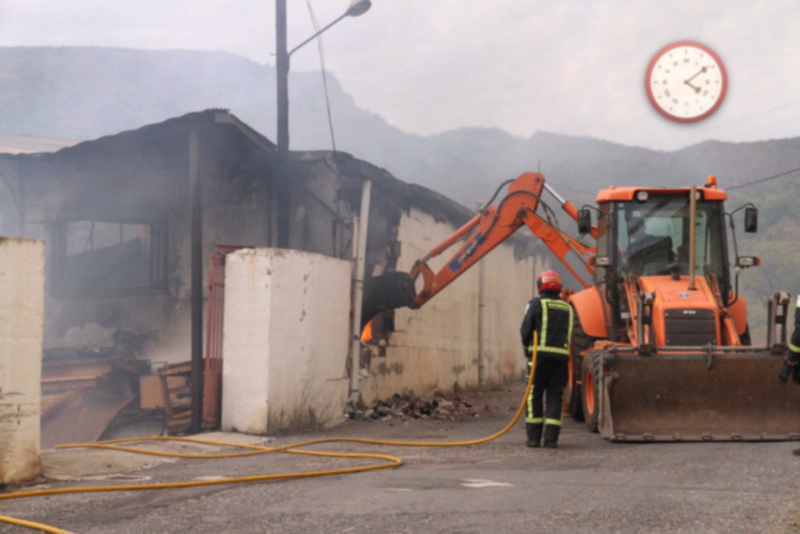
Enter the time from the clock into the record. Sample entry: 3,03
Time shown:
4,09
